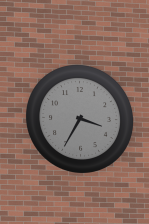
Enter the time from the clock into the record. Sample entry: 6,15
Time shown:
3,35
